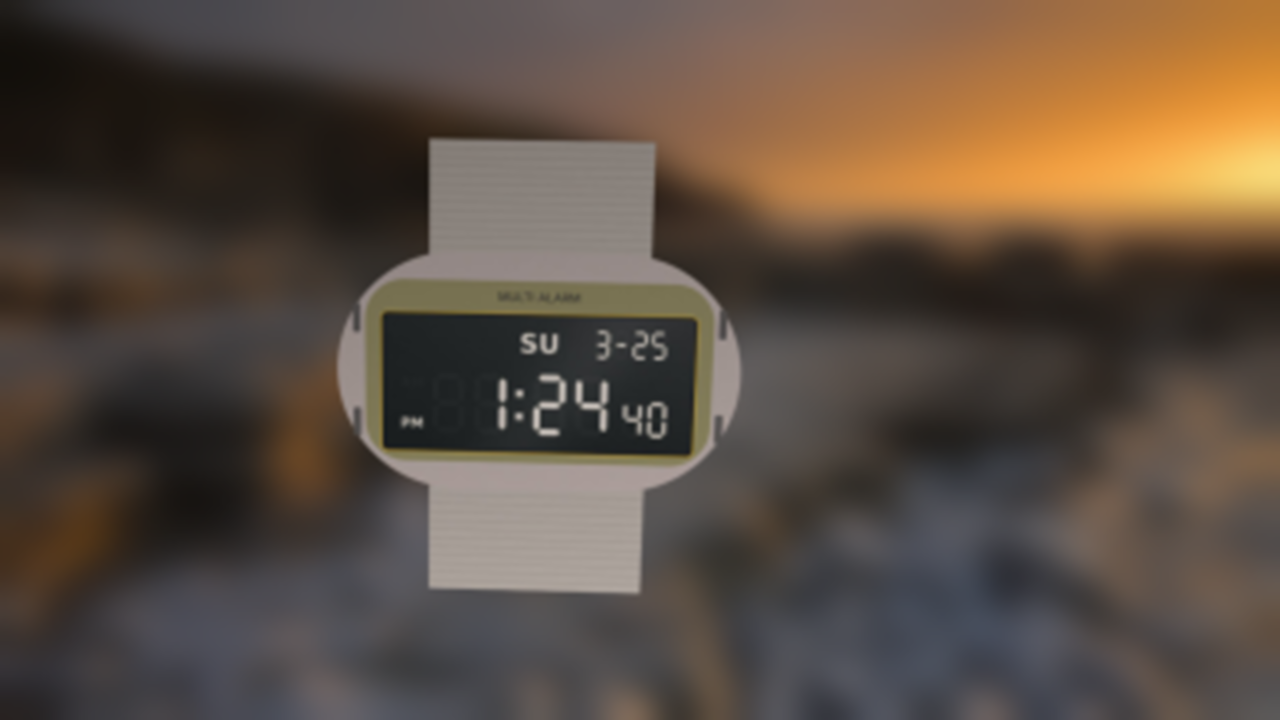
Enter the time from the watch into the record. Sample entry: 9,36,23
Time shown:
1,24,40
